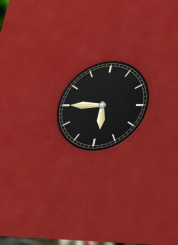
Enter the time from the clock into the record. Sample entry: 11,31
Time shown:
5,45
